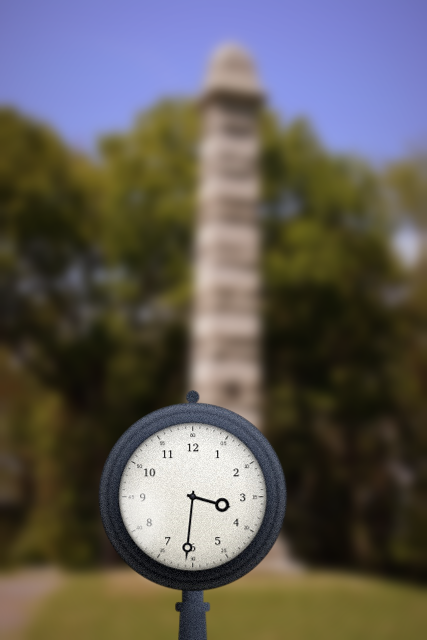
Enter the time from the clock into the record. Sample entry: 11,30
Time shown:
3,31
